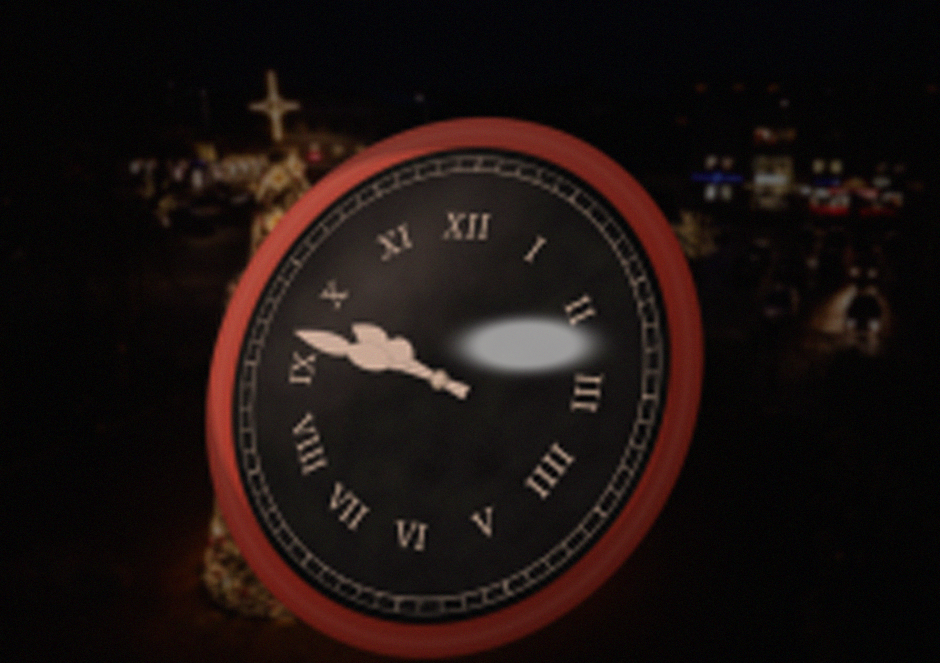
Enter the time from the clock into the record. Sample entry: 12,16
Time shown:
9,47
